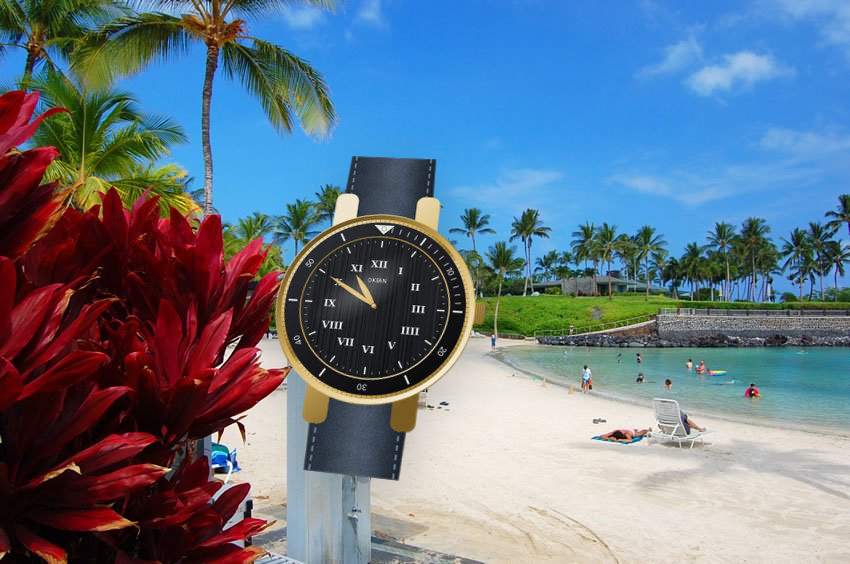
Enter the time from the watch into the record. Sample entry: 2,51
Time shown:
10,50
